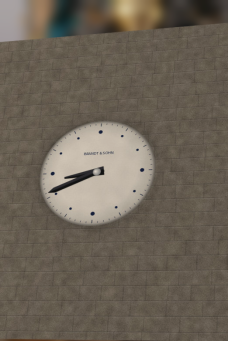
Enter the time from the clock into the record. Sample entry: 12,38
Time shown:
8,41
